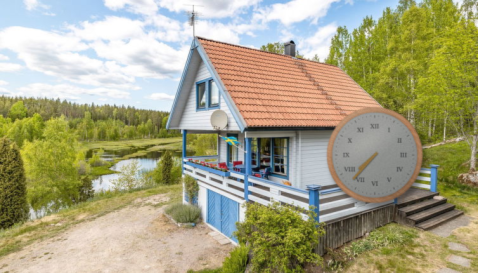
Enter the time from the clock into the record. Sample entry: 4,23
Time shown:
7,37
